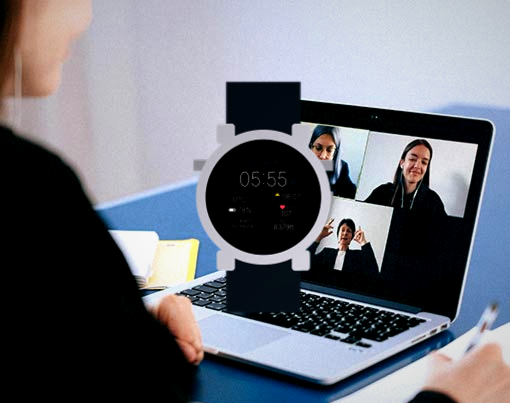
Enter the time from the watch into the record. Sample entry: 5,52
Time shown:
5,55
